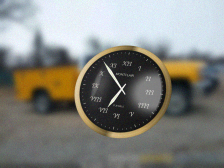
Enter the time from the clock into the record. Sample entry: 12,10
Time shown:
6,53
